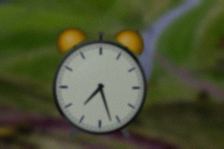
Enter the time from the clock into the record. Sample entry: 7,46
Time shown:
7,27
